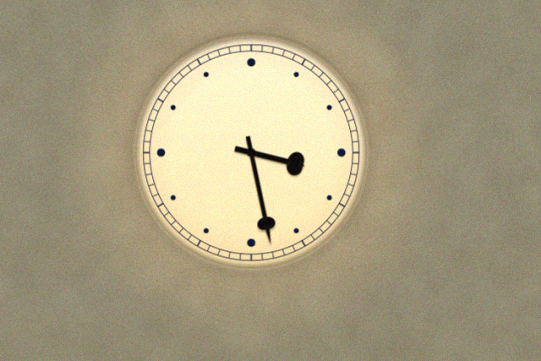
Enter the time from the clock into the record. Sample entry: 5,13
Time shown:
3,28
